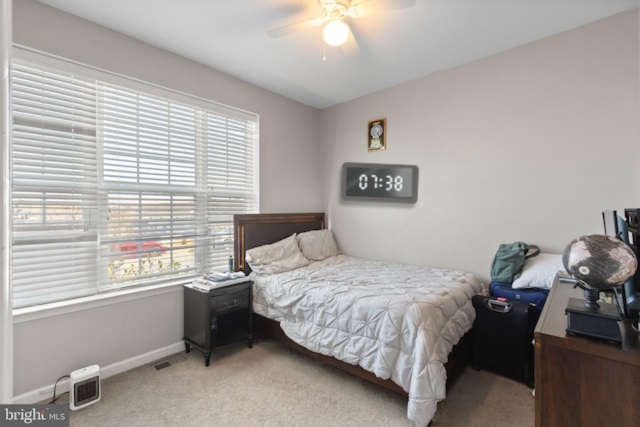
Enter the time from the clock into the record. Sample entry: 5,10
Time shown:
7,38
